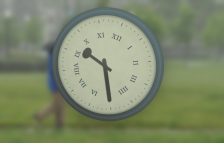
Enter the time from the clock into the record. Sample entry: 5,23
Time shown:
9,25
